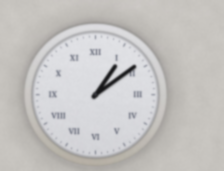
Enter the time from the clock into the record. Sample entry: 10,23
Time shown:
1,09
